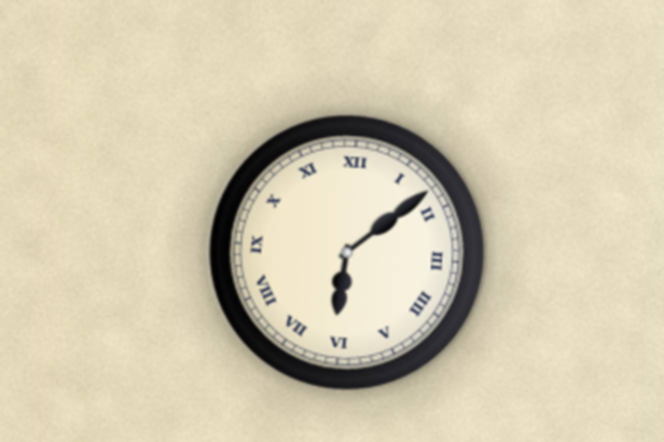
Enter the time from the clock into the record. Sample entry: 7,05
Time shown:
6,08
